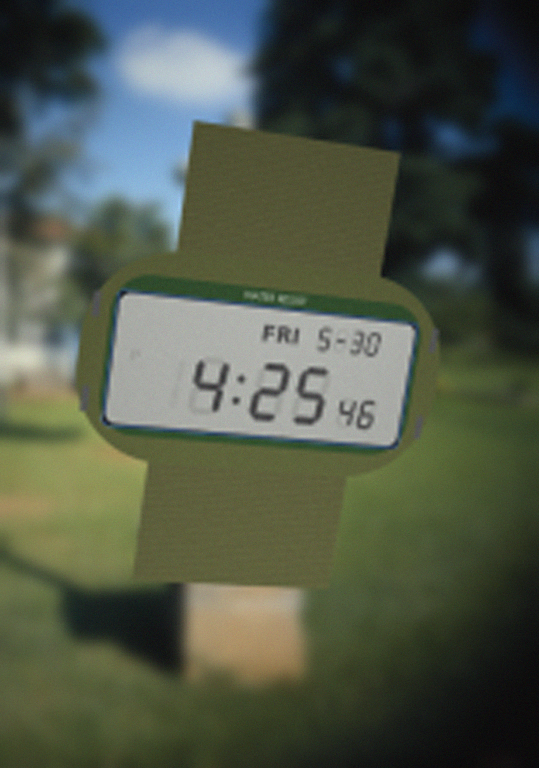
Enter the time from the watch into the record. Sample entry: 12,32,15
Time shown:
4,25,46
